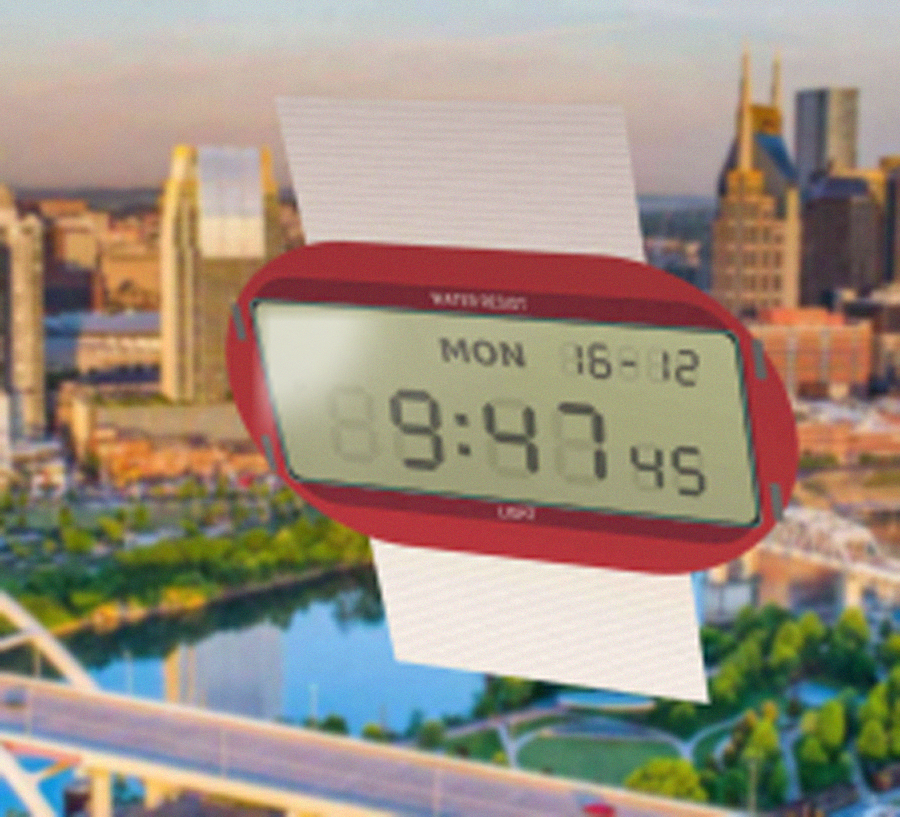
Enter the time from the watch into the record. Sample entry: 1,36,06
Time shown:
9,47,45
